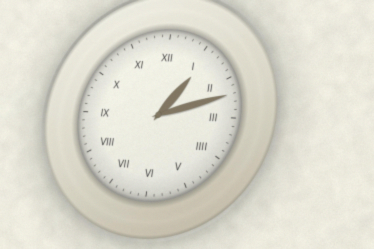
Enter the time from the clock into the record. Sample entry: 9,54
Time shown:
1,12
